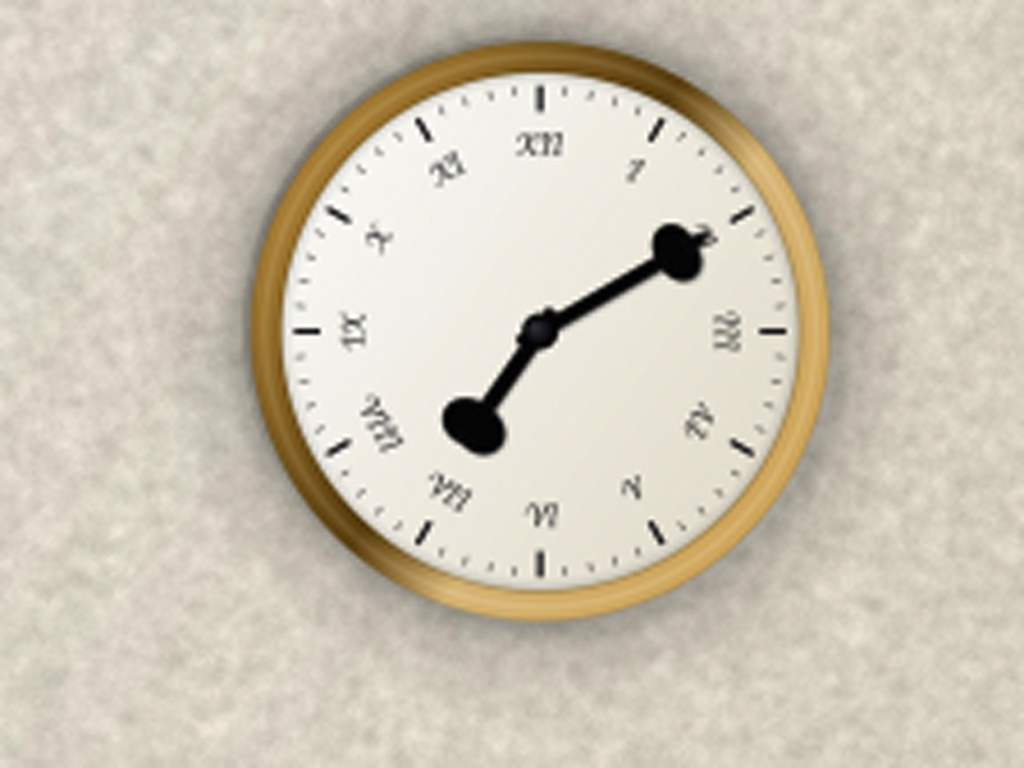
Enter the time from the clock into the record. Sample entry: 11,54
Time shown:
7,10
